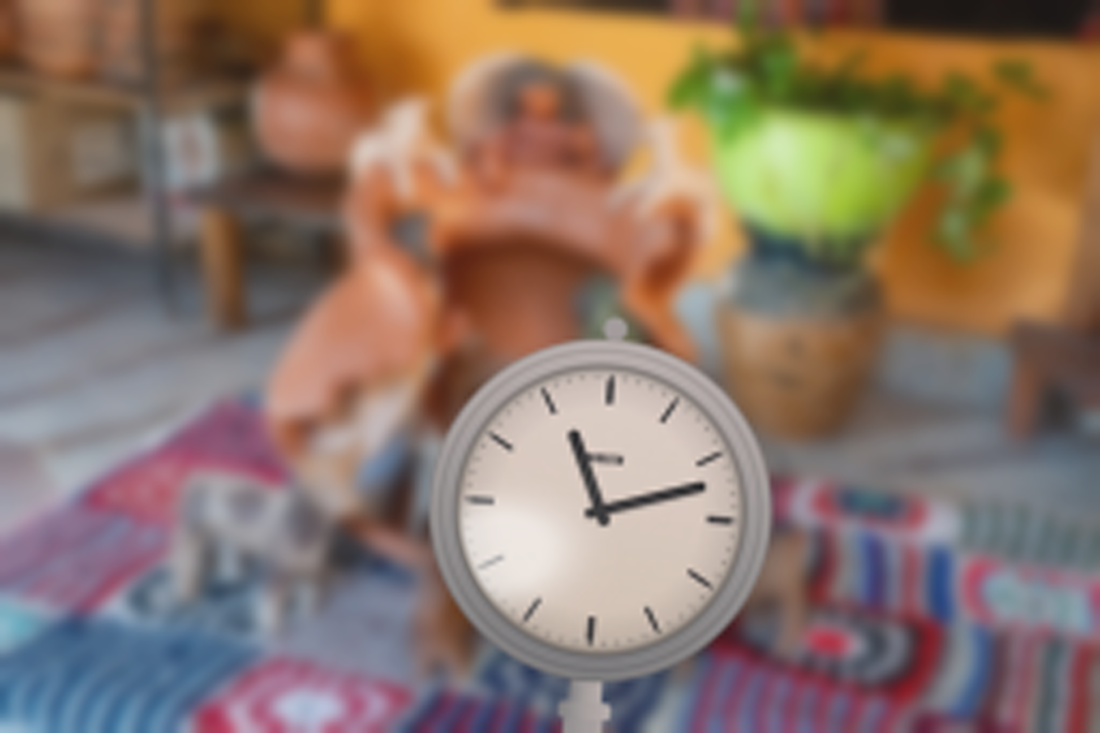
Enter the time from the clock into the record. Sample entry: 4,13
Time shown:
11,12
